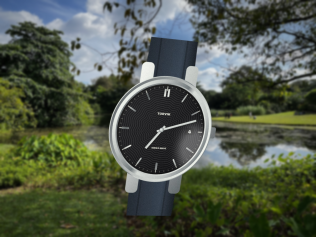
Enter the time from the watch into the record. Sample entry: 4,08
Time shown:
7,12
